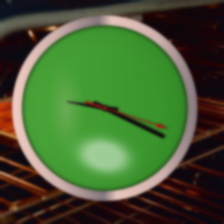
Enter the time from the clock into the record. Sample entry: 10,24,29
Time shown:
9,19,18
